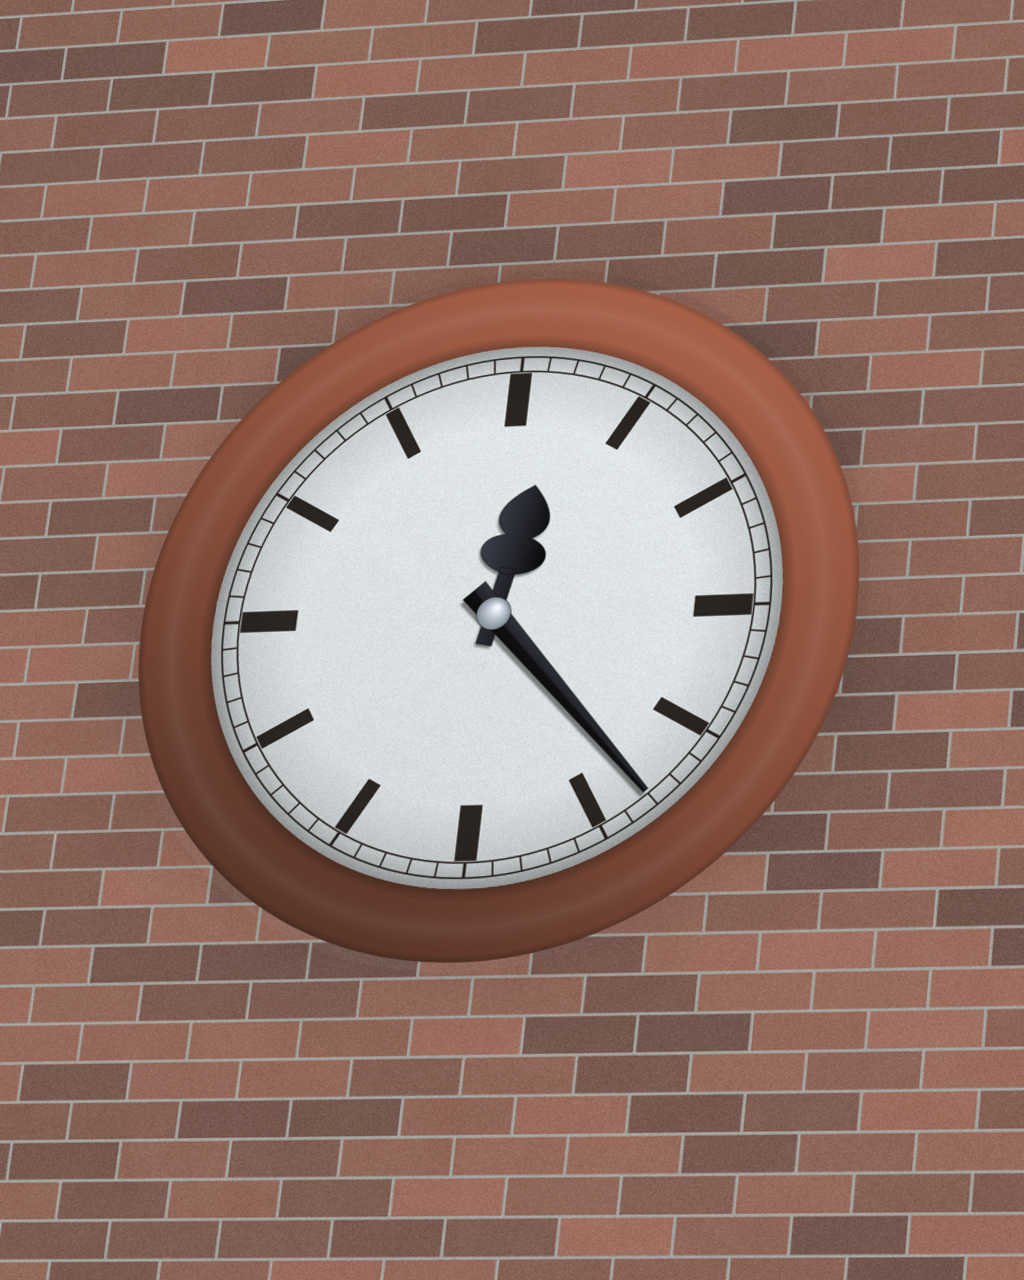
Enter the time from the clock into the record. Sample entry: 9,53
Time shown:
12,23
